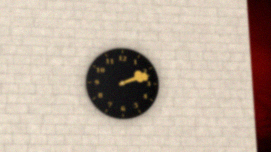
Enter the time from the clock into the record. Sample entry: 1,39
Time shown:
2,12
